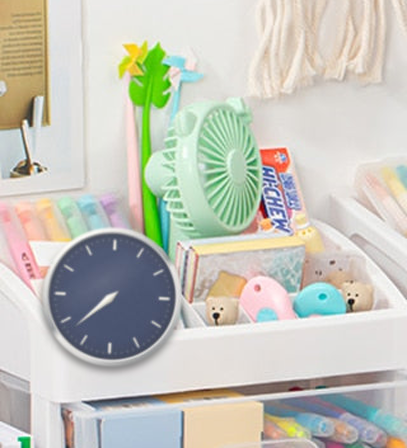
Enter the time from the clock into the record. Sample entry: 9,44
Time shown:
7,38
